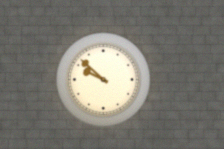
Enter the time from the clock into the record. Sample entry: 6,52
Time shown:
9,52
